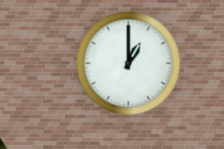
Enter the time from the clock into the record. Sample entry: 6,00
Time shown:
1,00
